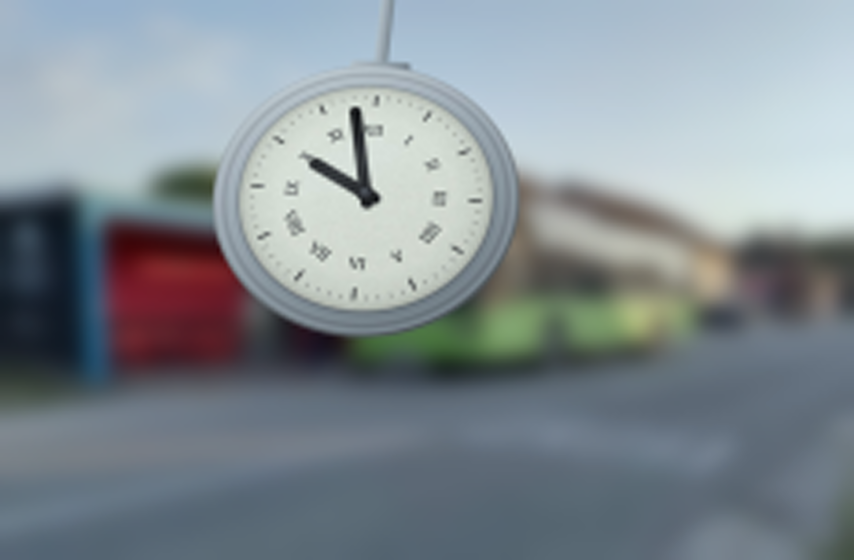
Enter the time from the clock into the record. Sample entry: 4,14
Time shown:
9,58
